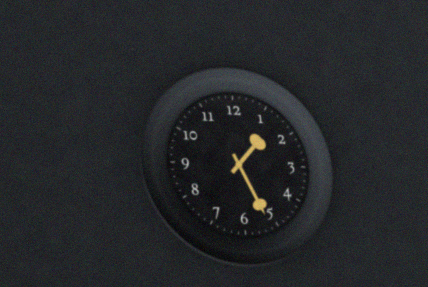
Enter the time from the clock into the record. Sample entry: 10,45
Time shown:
1,26
